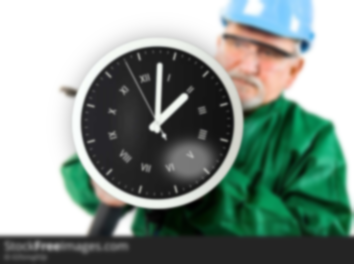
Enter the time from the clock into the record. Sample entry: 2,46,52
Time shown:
2,02,58
